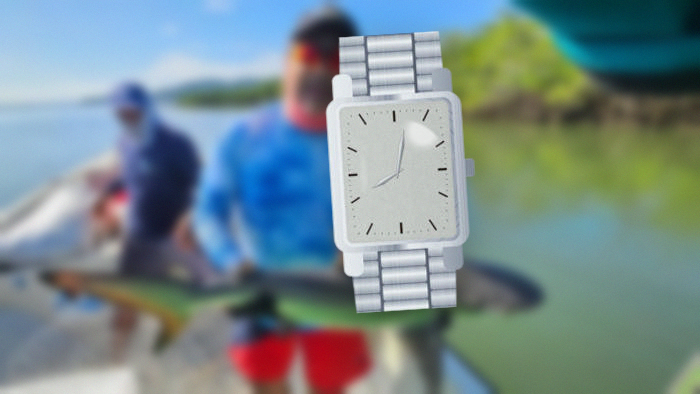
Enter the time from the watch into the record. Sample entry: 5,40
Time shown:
8,02
